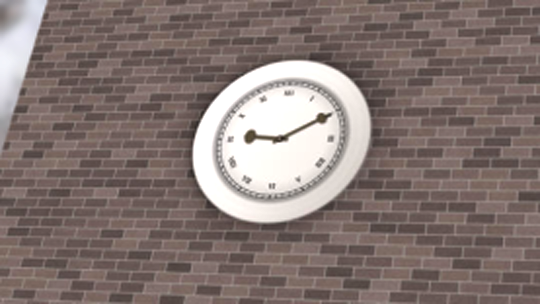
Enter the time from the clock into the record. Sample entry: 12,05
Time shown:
9,10
